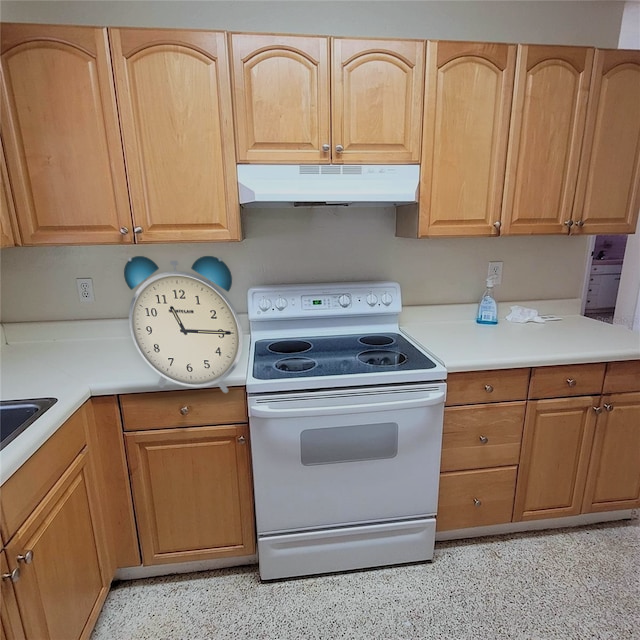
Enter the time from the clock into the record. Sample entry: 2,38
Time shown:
11,15
